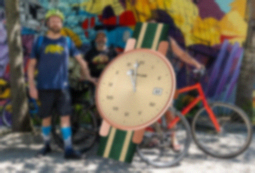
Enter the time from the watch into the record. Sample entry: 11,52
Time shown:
10,58
